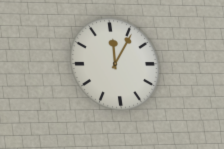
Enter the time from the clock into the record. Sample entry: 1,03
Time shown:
12,06
